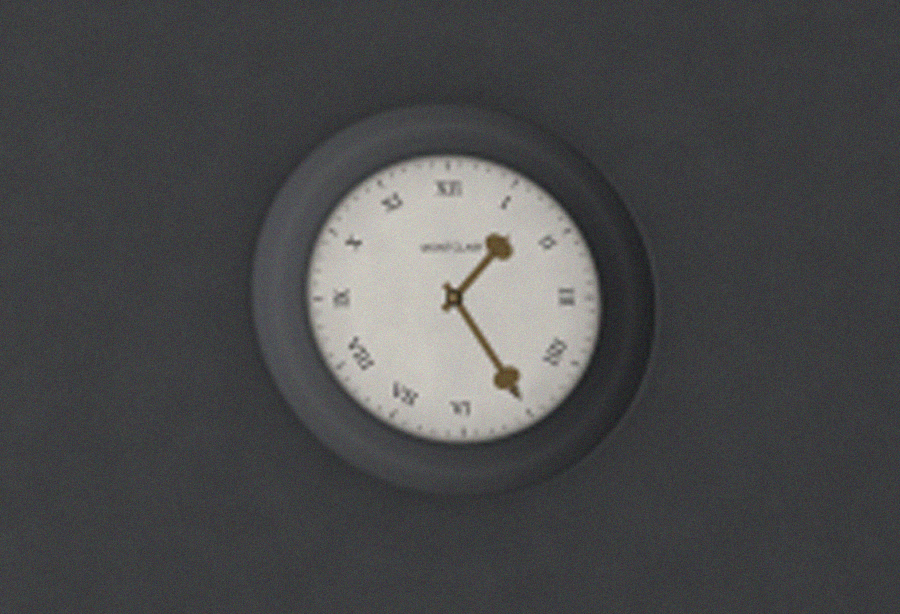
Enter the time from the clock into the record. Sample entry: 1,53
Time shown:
1,25
